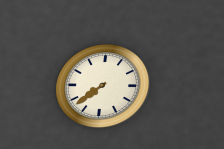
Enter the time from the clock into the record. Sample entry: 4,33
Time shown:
7,38
